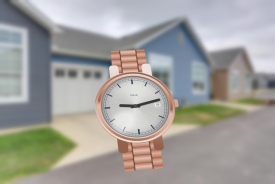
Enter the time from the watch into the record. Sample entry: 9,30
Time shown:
9,13
